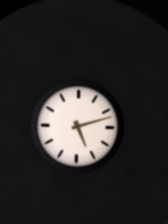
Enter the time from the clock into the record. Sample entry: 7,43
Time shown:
5,12
